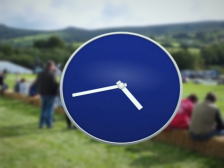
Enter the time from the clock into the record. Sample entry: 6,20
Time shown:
4,43
